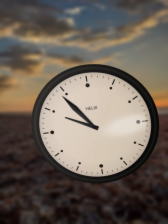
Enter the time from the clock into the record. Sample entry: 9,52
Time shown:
9,54
